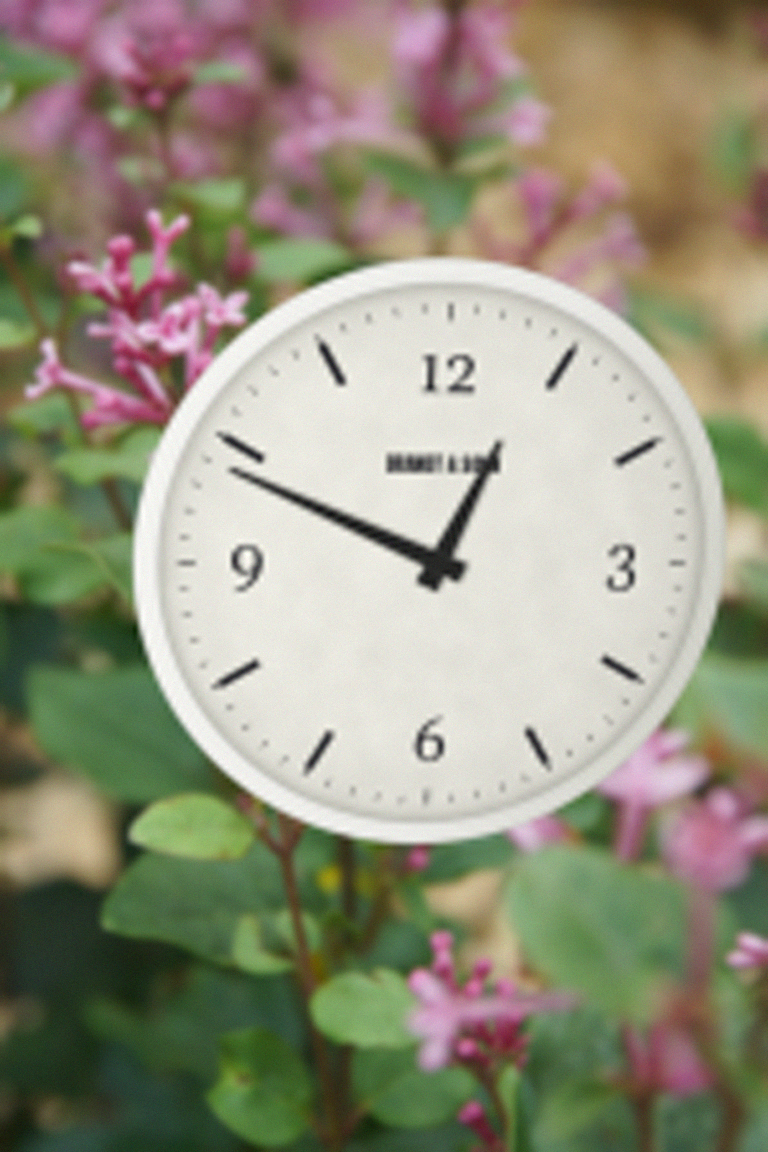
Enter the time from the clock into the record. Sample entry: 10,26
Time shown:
12,49
